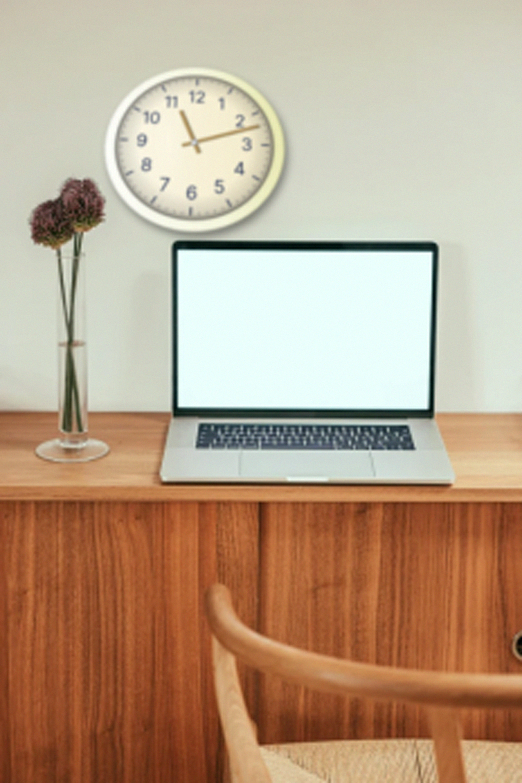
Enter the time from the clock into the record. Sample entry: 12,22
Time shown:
11,12
